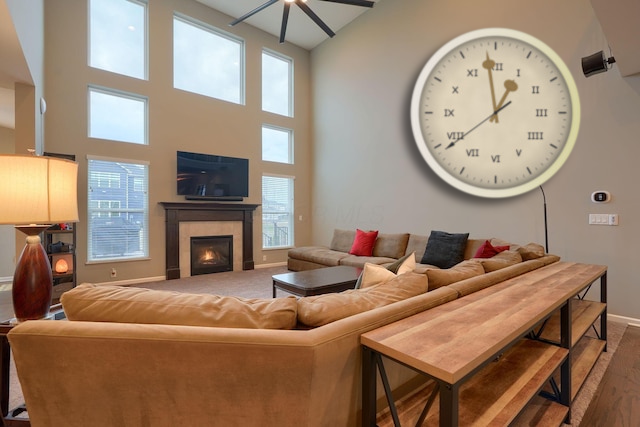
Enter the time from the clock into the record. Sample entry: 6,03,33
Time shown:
12,58,39
